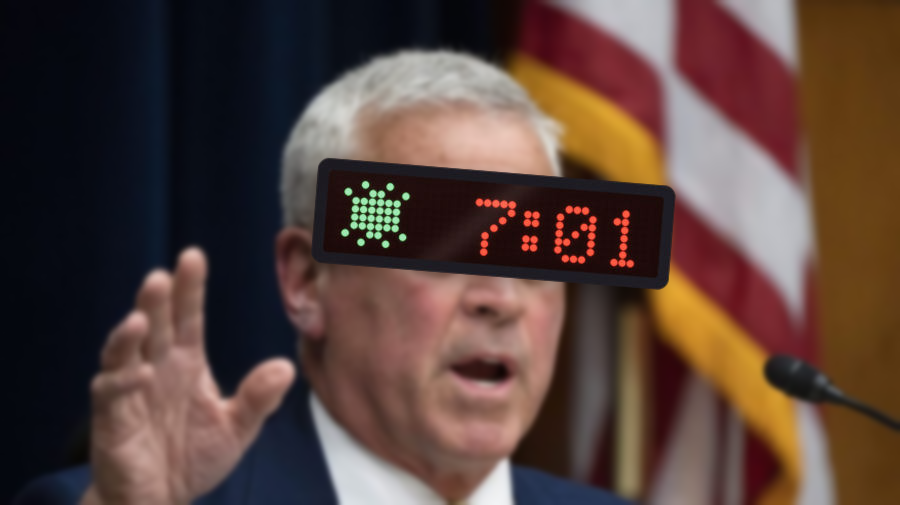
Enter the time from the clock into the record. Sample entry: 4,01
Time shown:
7,01
